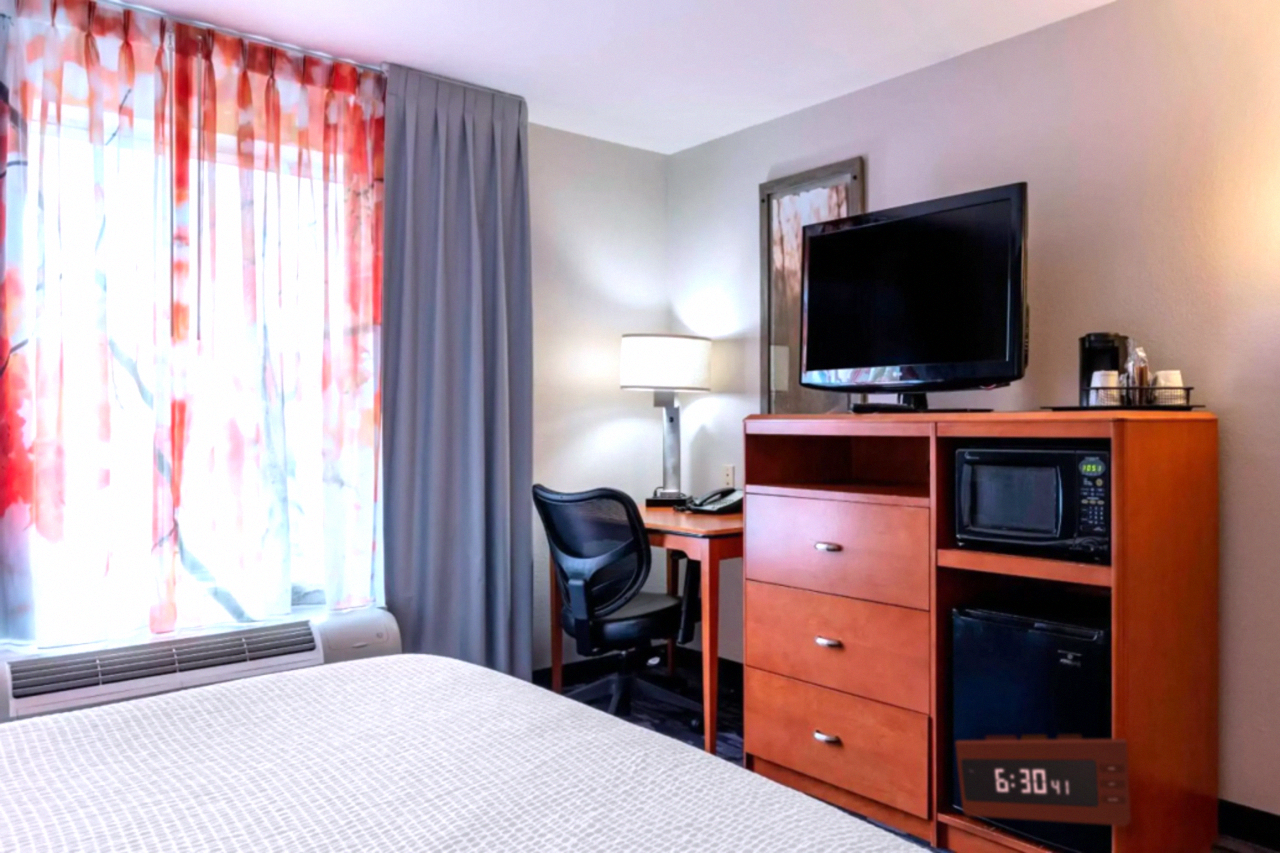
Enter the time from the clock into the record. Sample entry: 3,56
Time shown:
6,30
